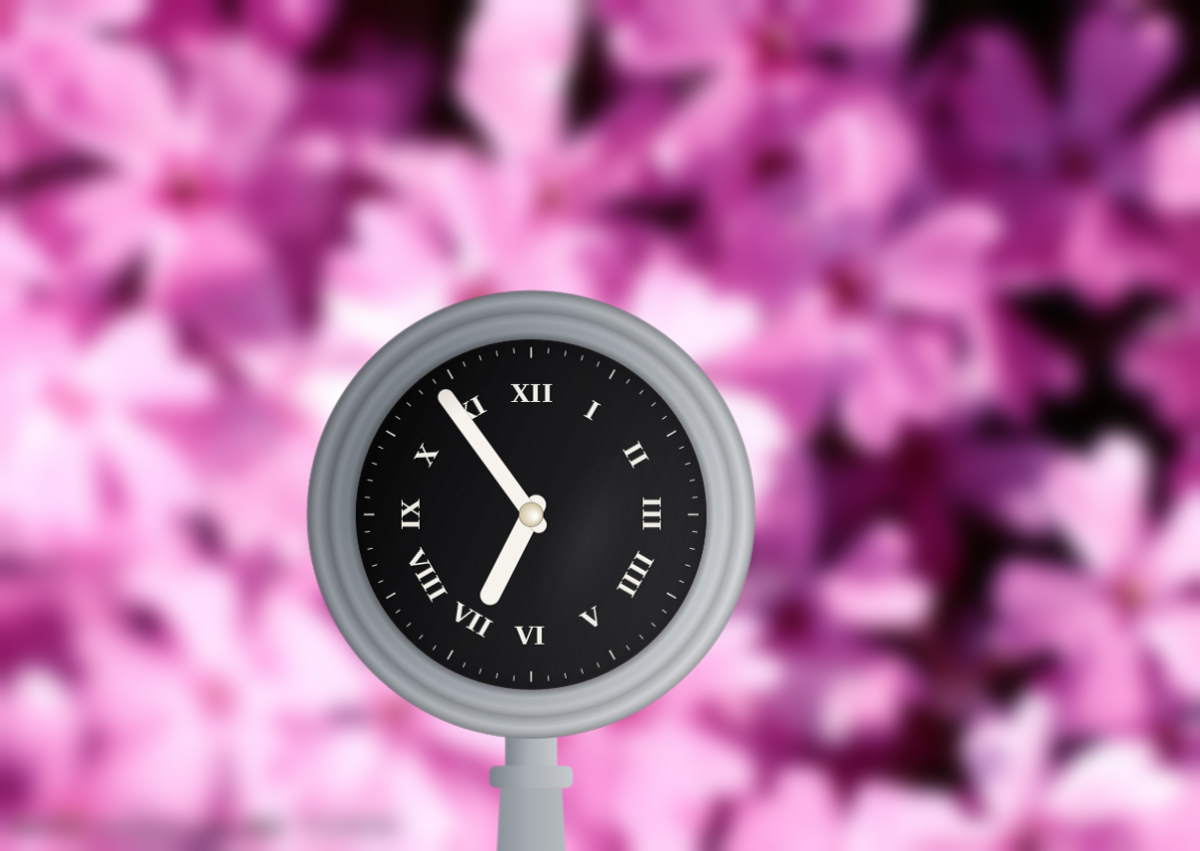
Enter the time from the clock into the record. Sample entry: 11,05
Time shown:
6,54
